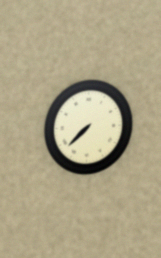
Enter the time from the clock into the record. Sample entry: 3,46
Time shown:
7,38
